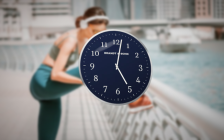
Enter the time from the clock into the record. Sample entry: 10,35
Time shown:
5,02
